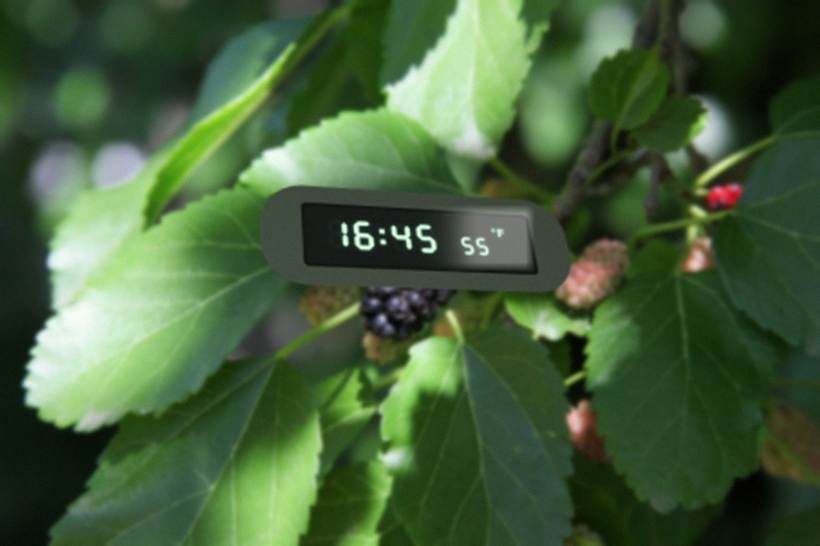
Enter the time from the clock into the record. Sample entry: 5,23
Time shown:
16,45
